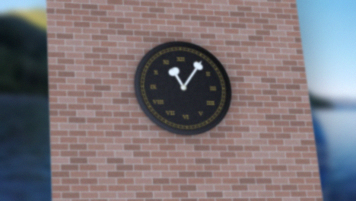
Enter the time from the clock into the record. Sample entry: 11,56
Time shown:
11,06
